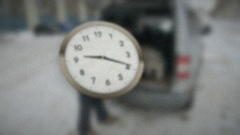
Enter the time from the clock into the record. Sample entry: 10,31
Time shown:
9,19
